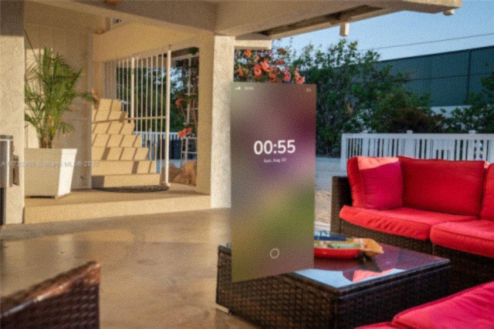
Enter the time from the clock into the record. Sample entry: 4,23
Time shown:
0,55
